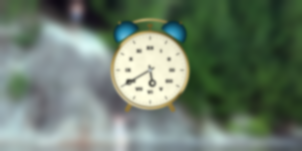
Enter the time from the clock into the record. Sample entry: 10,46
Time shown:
5,40
